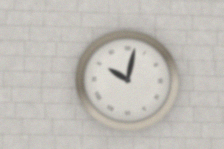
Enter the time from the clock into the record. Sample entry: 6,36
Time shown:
10,02
